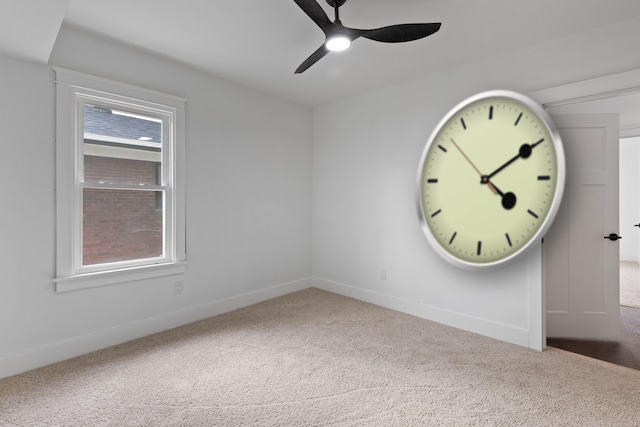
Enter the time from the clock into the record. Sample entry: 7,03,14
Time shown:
4,09,52
